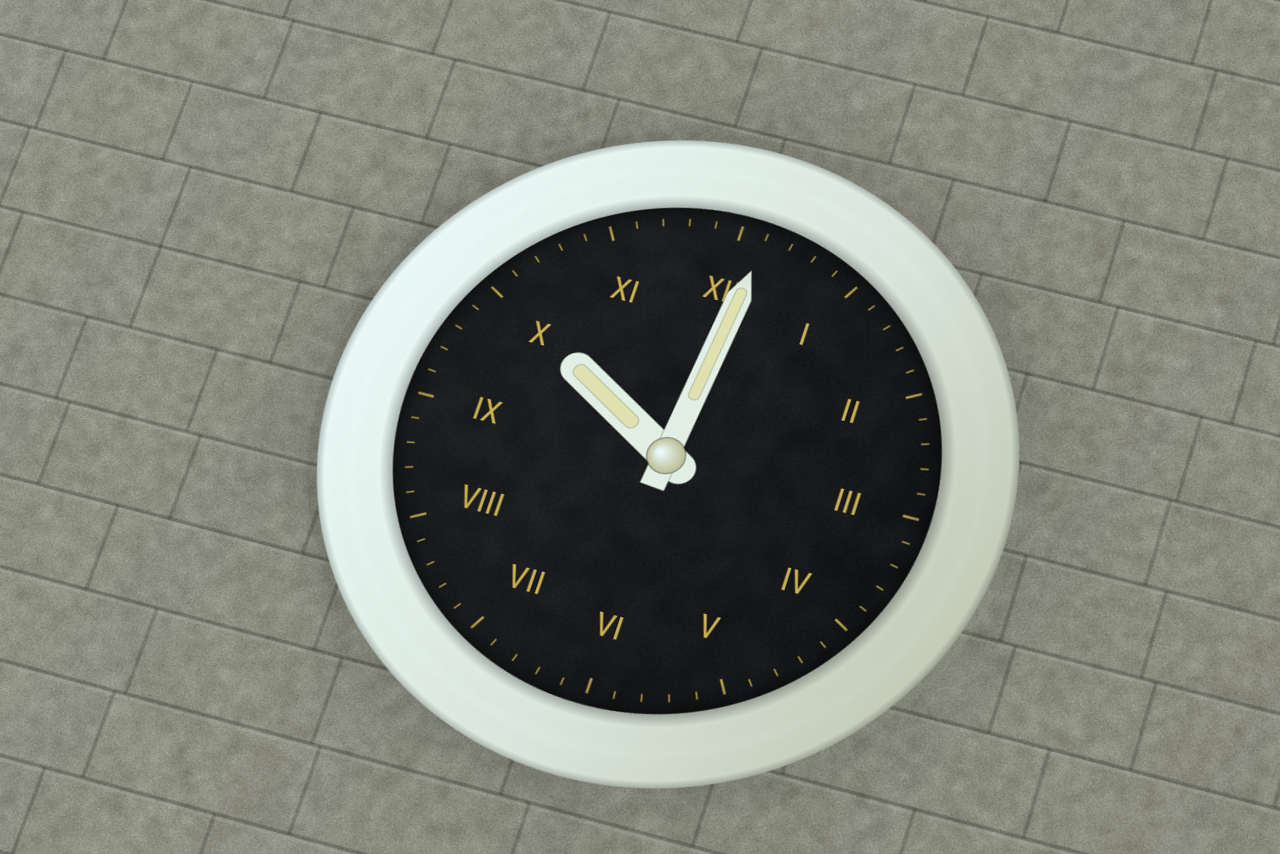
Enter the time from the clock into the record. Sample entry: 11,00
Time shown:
10,01
